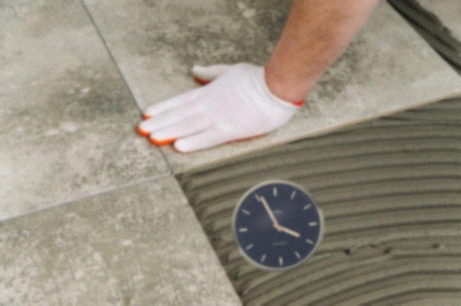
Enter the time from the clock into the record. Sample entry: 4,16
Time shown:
3,56
